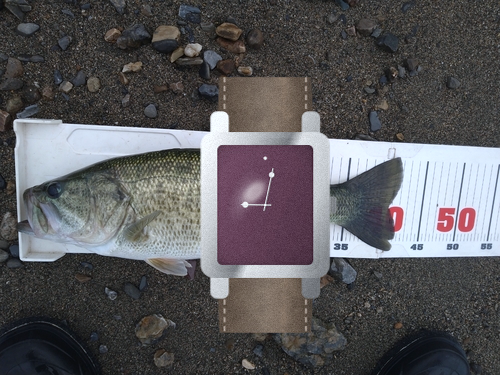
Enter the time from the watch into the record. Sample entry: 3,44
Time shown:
9,02
